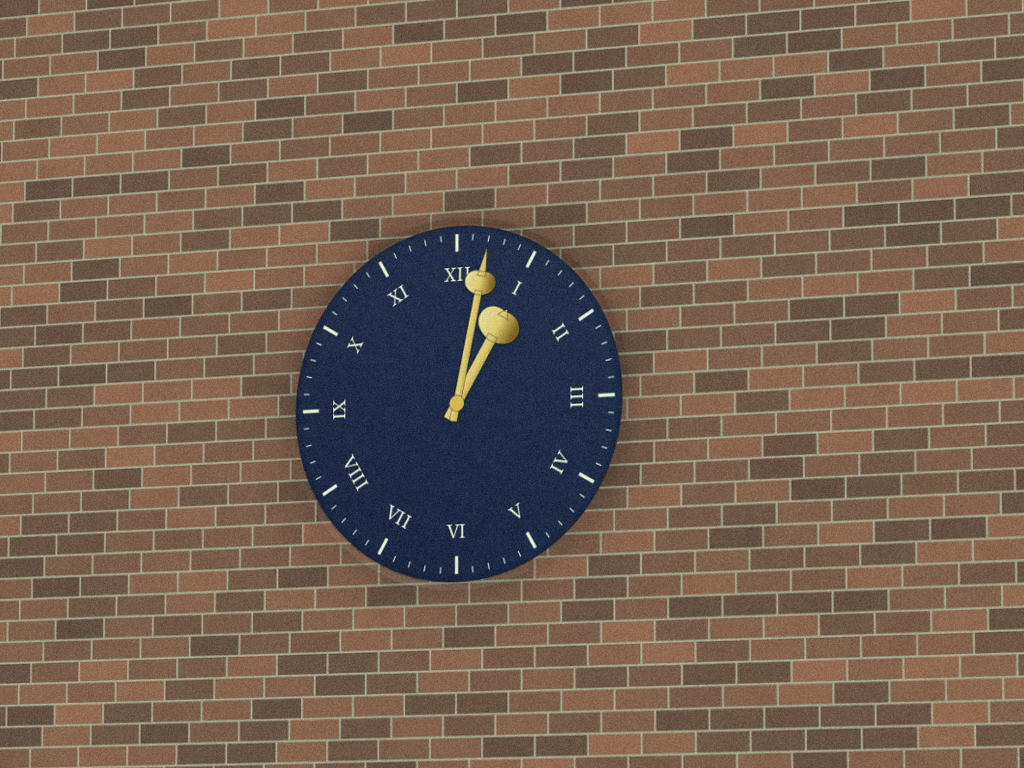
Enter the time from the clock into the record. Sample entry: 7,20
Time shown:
1,02
